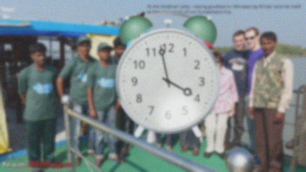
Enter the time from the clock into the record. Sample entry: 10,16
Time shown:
3,58
